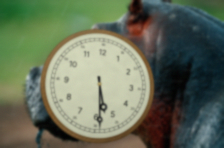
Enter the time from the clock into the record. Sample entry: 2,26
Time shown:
5,29
